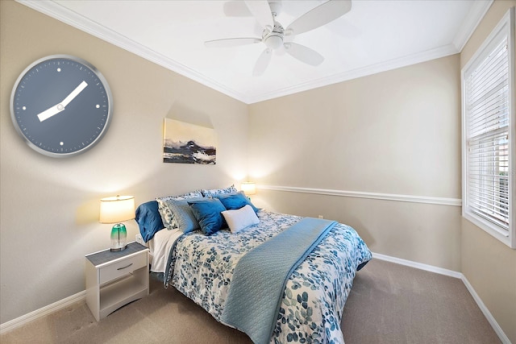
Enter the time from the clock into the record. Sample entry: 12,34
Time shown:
8,08
